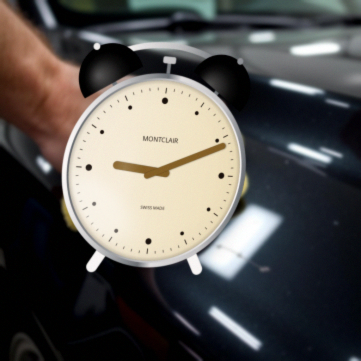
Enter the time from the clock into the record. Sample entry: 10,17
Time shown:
9,11
